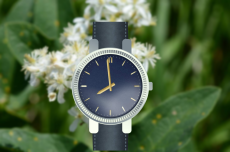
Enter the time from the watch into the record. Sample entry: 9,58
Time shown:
7,59
